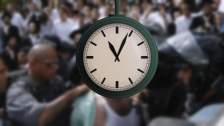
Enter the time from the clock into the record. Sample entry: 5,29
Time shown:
11,04
